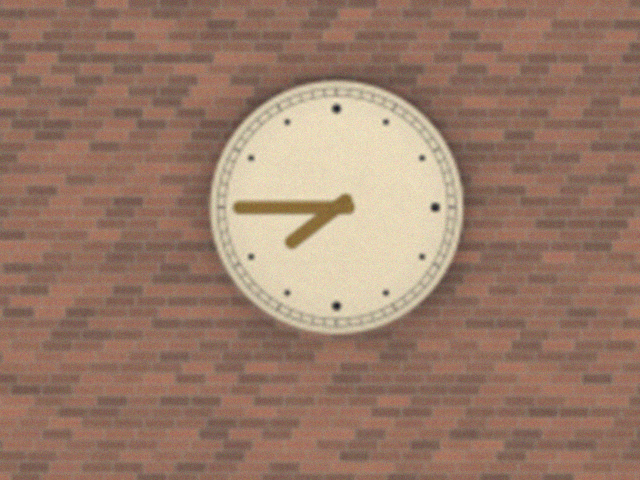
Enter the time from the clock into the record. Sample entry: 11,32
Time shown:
7,45
